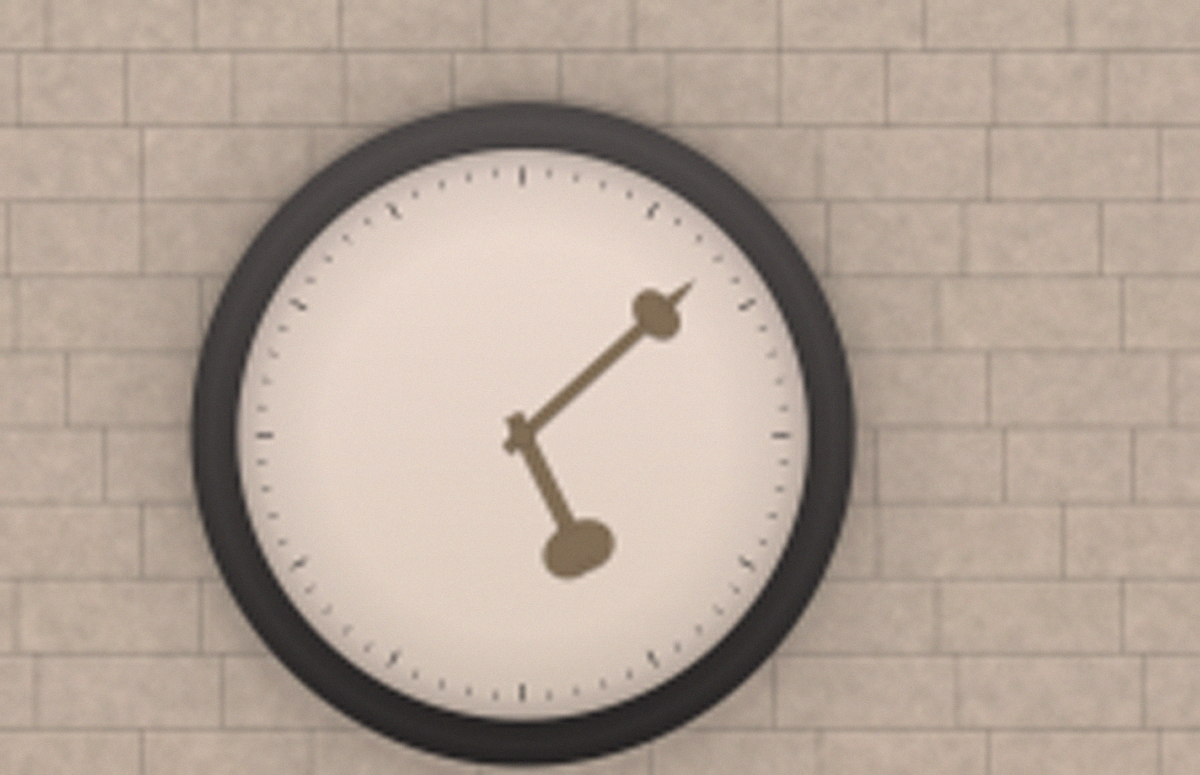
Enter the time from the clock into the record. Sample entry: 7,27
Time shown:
5,08
